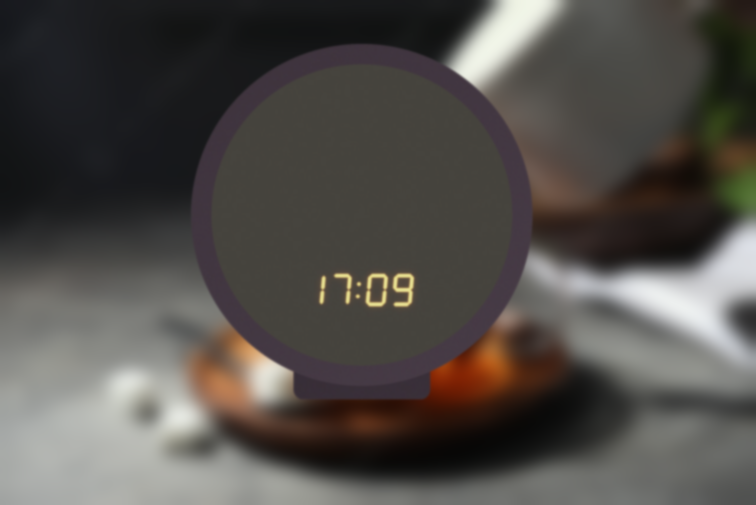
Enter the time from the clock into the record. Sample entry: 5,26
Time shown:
17,09
